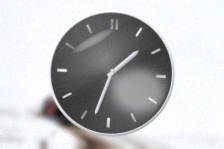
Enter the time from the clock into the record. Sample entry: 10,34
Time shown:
1,33
